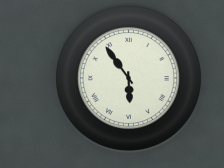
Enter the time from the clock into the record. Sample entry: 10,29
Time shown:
5,54
